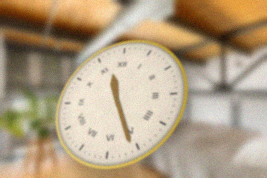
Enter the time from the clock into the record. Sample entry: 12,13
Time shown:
11,26
